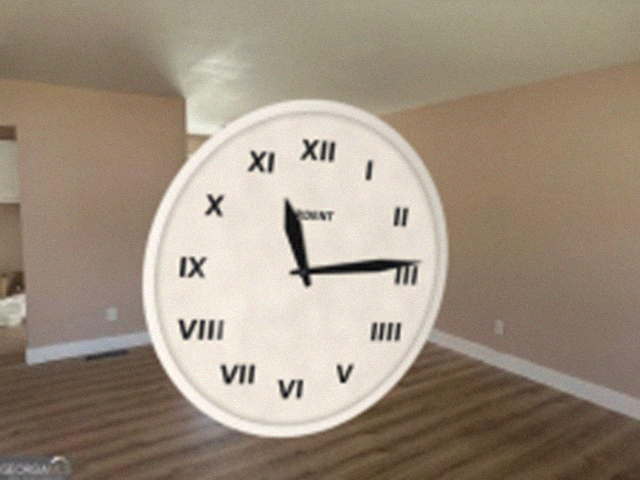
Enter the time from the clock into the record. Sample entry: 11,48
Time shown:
11,14
